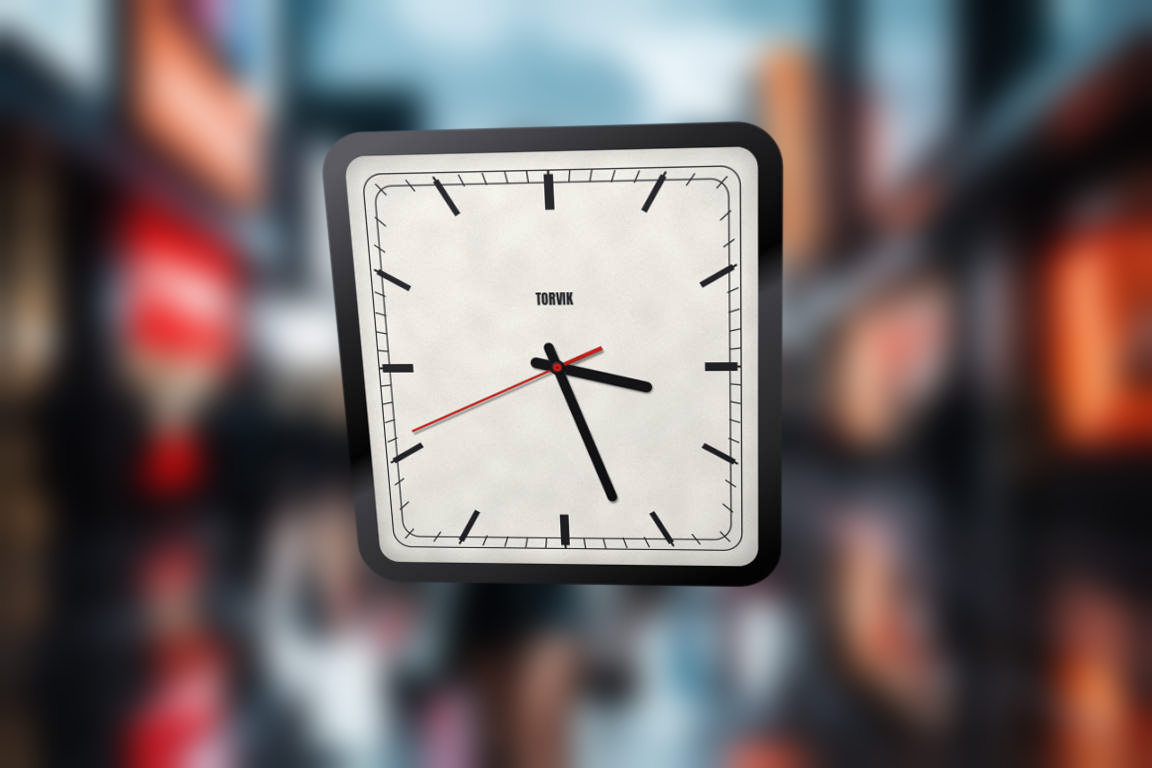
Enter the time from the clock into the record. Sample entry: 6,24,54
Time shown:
3,26,41
